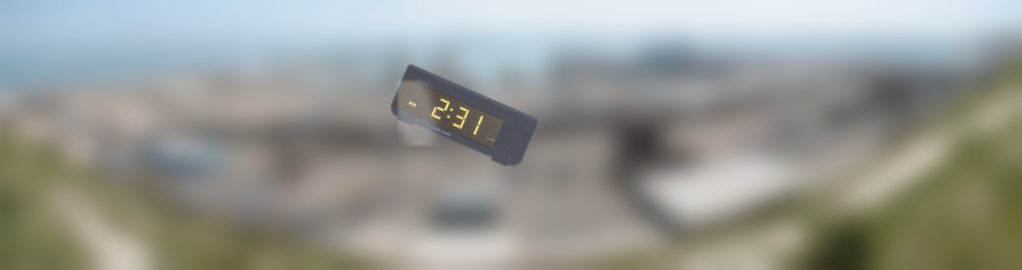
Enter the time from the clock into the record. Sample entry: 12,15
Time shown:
2,31
